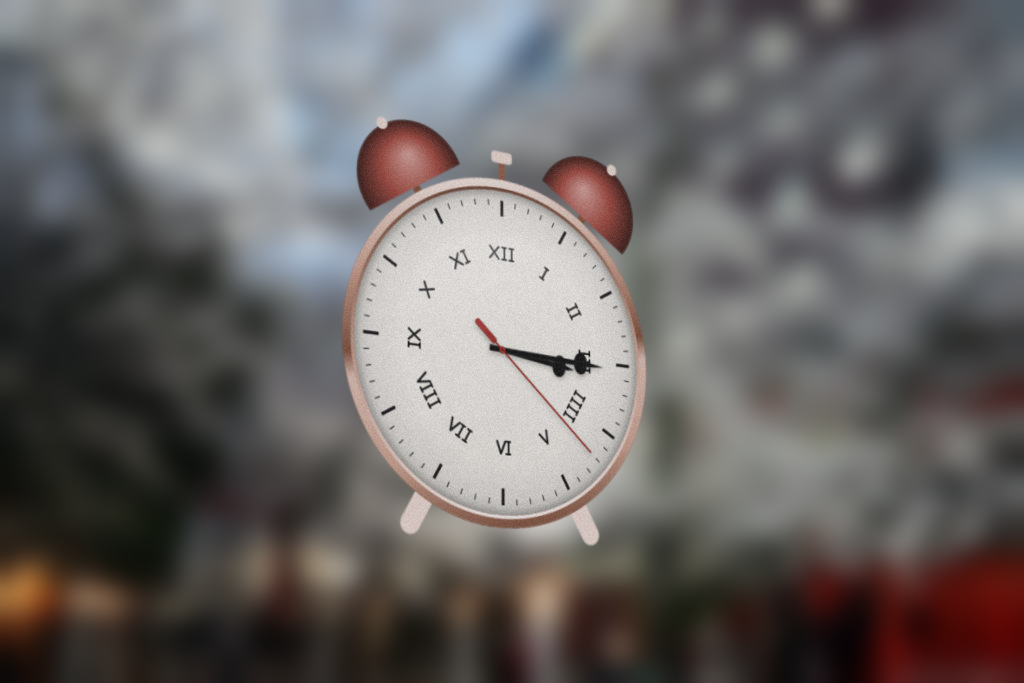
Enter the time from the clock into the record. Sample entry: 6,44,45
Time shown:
3,15,22
